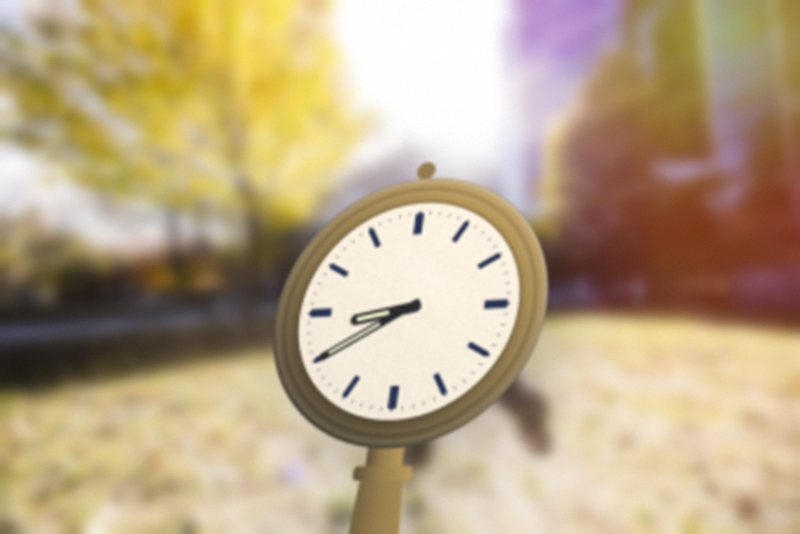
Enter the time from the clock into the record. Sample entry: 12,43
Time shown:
8,40
